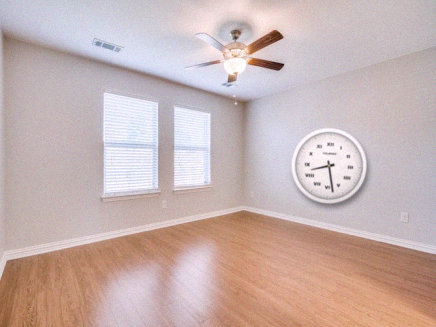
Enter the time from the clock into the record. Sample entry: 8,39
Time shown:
8,28
